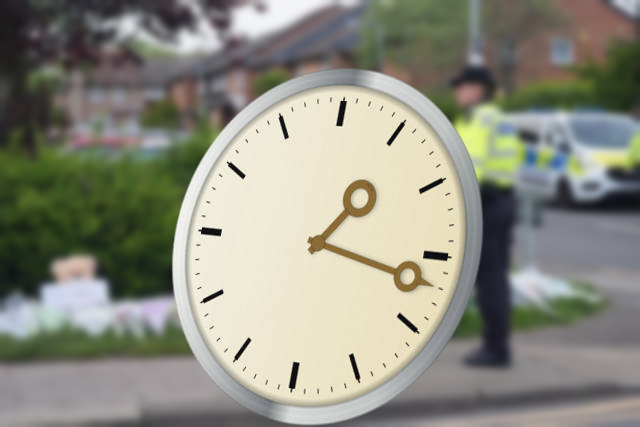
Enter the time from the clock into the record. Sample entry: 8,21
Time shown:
1,17
